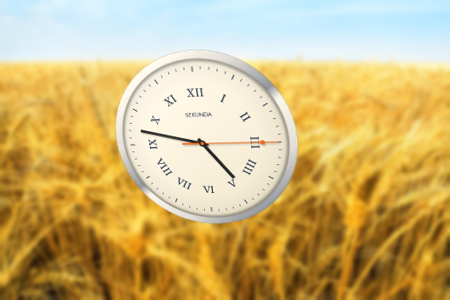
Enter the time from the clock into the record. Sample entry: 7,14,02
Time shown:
4,47,15
